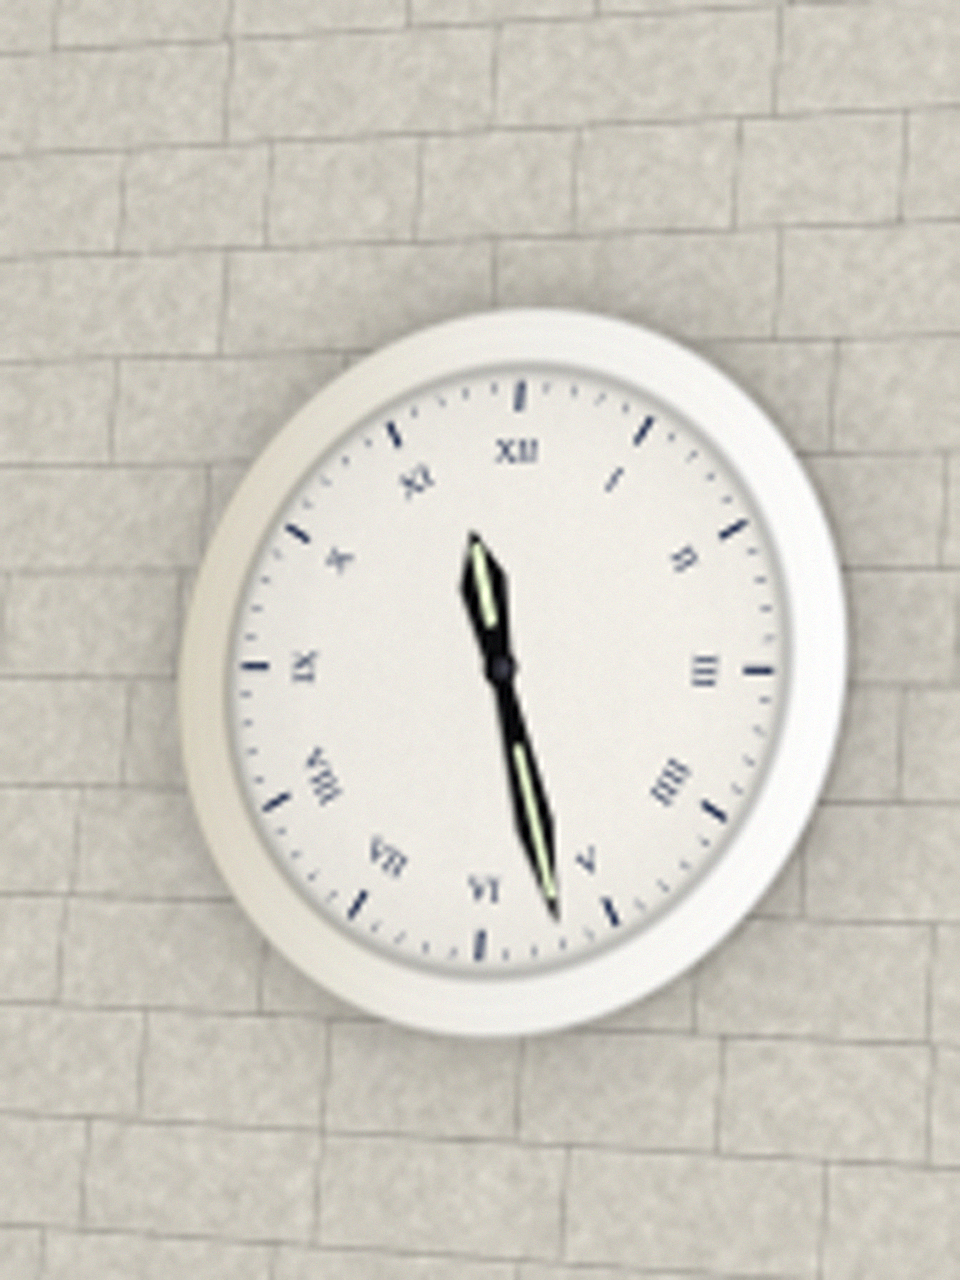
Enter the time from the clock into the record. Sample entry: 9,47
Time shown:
11,27
